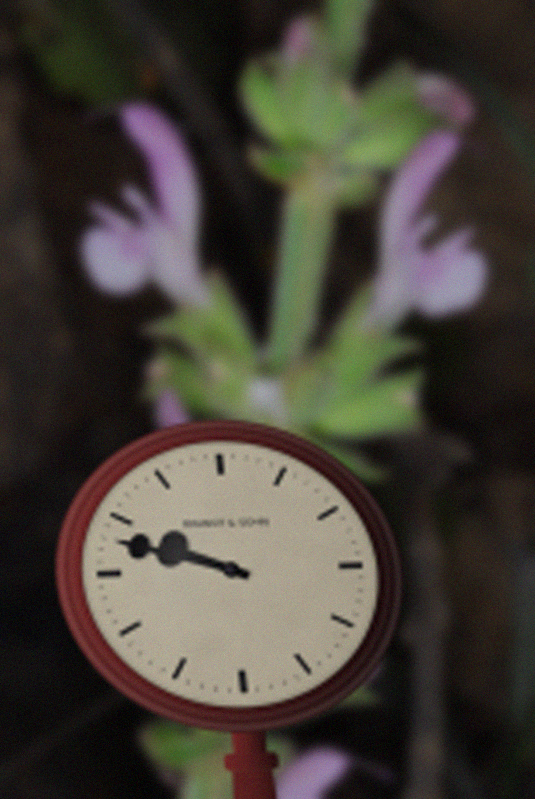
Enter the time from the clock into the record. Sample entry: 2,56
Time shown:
9,48
